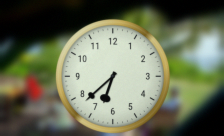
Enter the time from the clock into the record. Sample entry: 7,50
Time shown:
6,38
